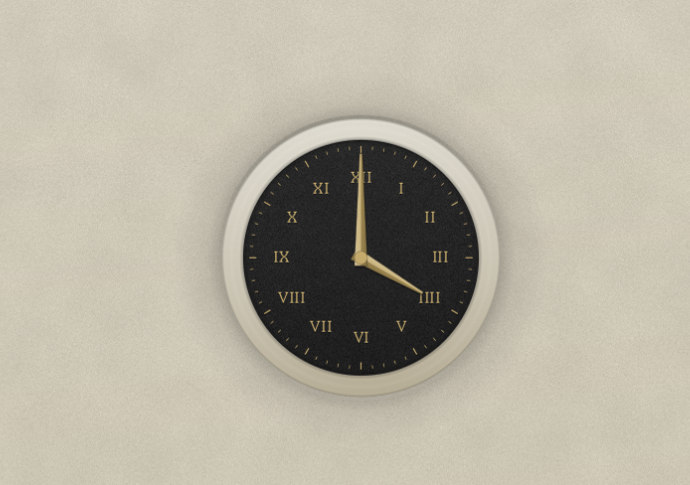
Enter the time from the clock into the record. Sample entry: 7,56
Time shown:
4,00
